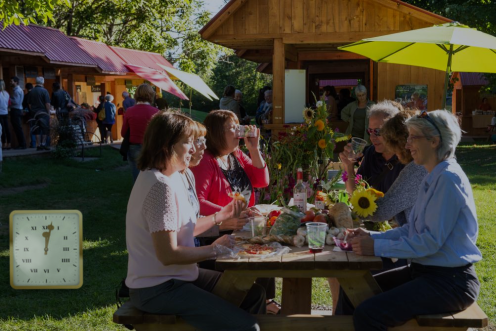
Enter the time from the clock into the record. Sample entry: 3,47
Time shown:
12,02
